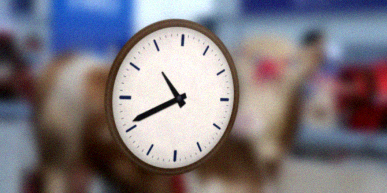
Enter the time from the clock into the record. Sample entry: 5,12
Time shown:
10,41
